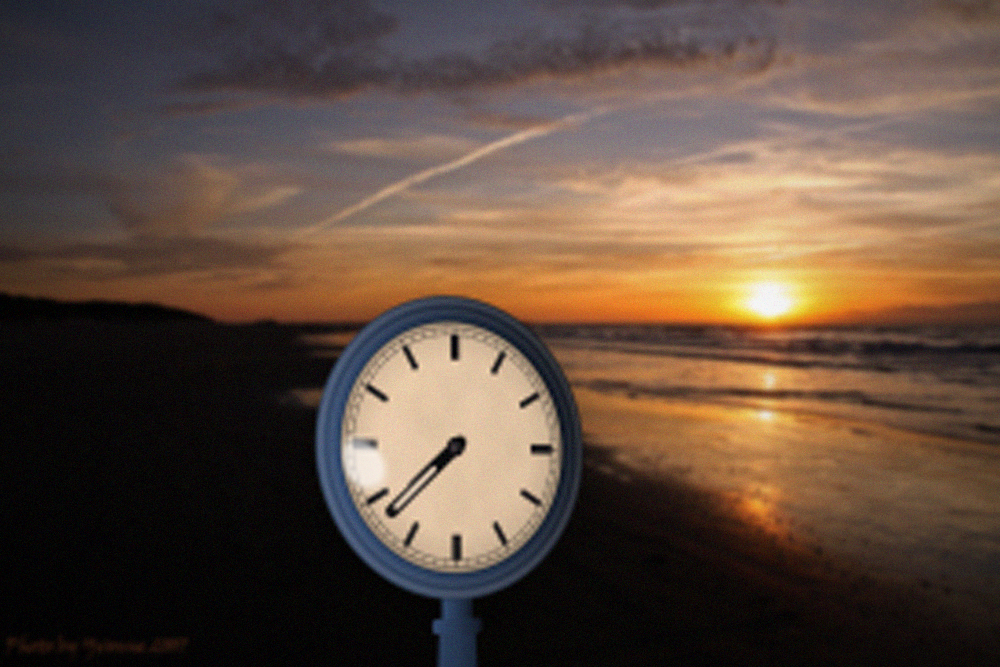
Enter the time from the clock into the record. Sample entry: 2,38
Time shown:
7,38
